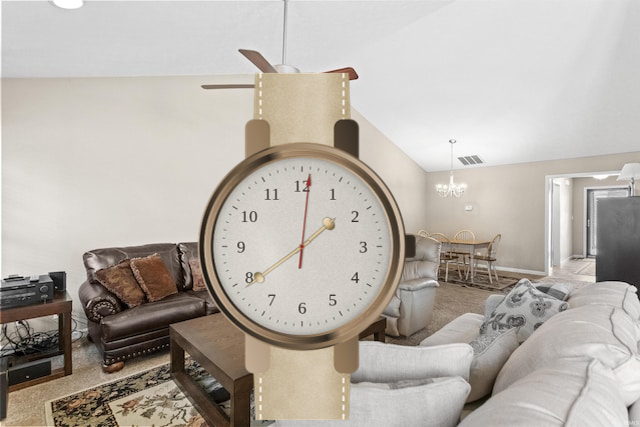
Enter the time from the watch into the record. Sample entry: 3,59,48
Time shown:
1,39,01
